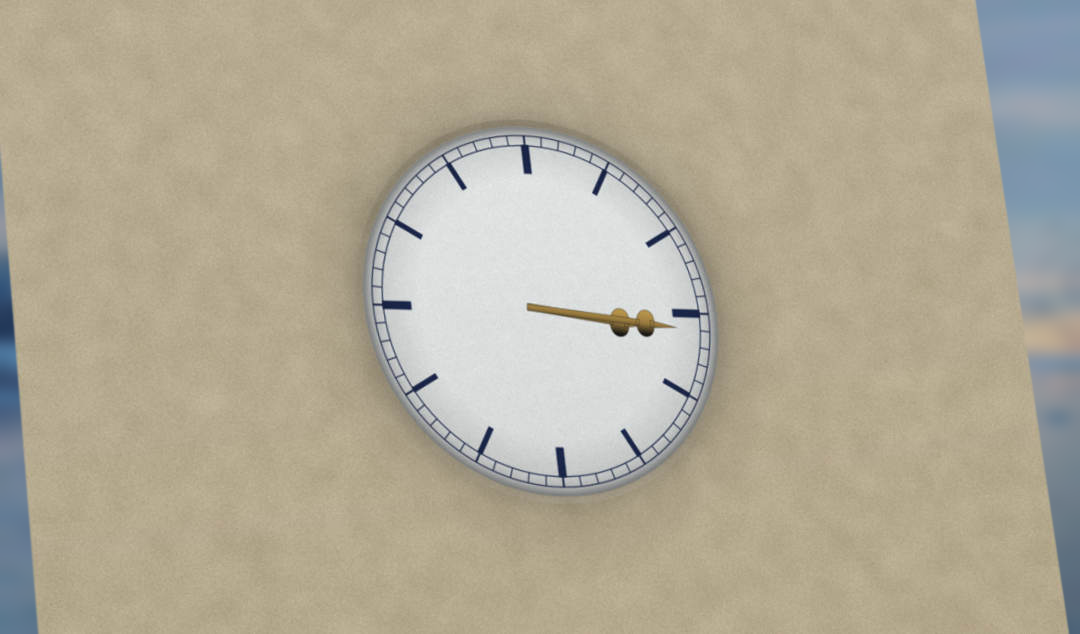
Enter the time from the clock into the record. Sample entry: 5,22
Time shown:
3,16
